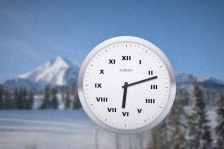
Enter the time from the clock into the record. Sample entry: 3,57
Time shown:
6,12
